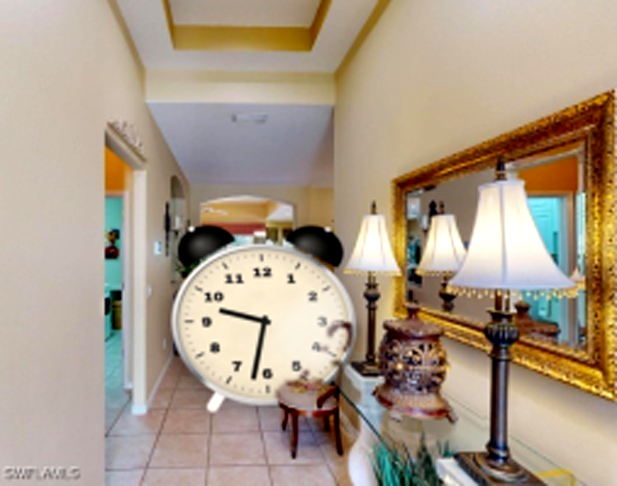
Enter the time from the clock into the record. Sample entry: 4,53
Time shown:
9,32
